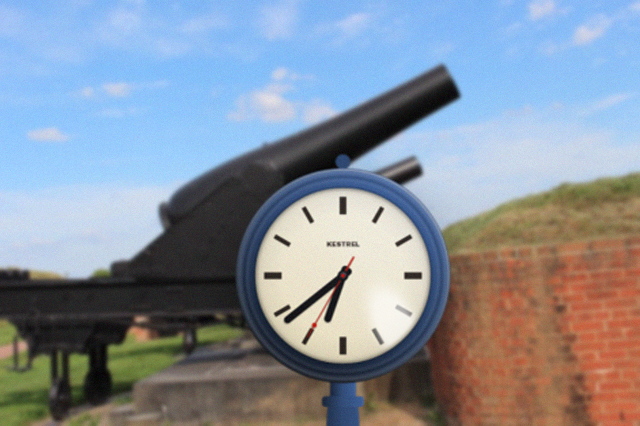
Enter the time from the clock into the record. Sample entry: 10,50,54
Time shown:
6,38,35
